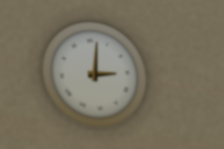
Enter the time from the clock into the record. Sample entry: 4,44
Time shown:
3,02
